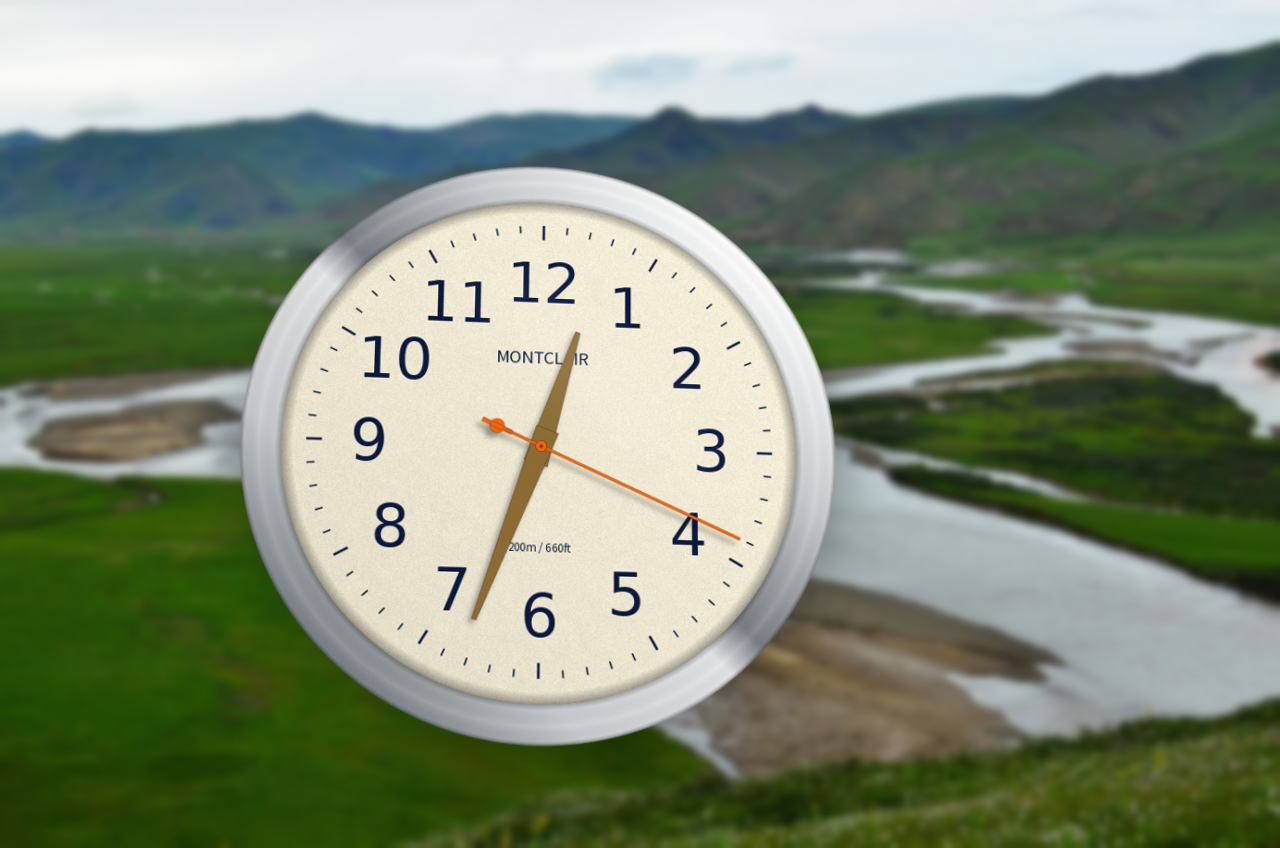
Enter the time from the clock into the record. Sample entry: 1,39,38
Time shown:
12,33,19
